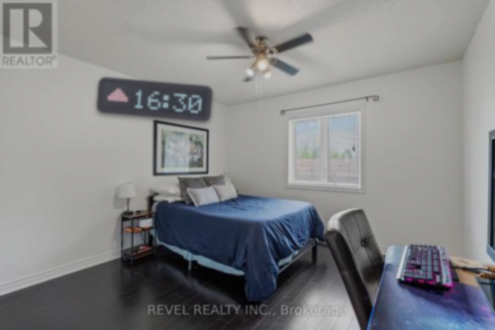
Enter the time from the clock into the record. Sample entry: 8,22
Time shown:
16,30
